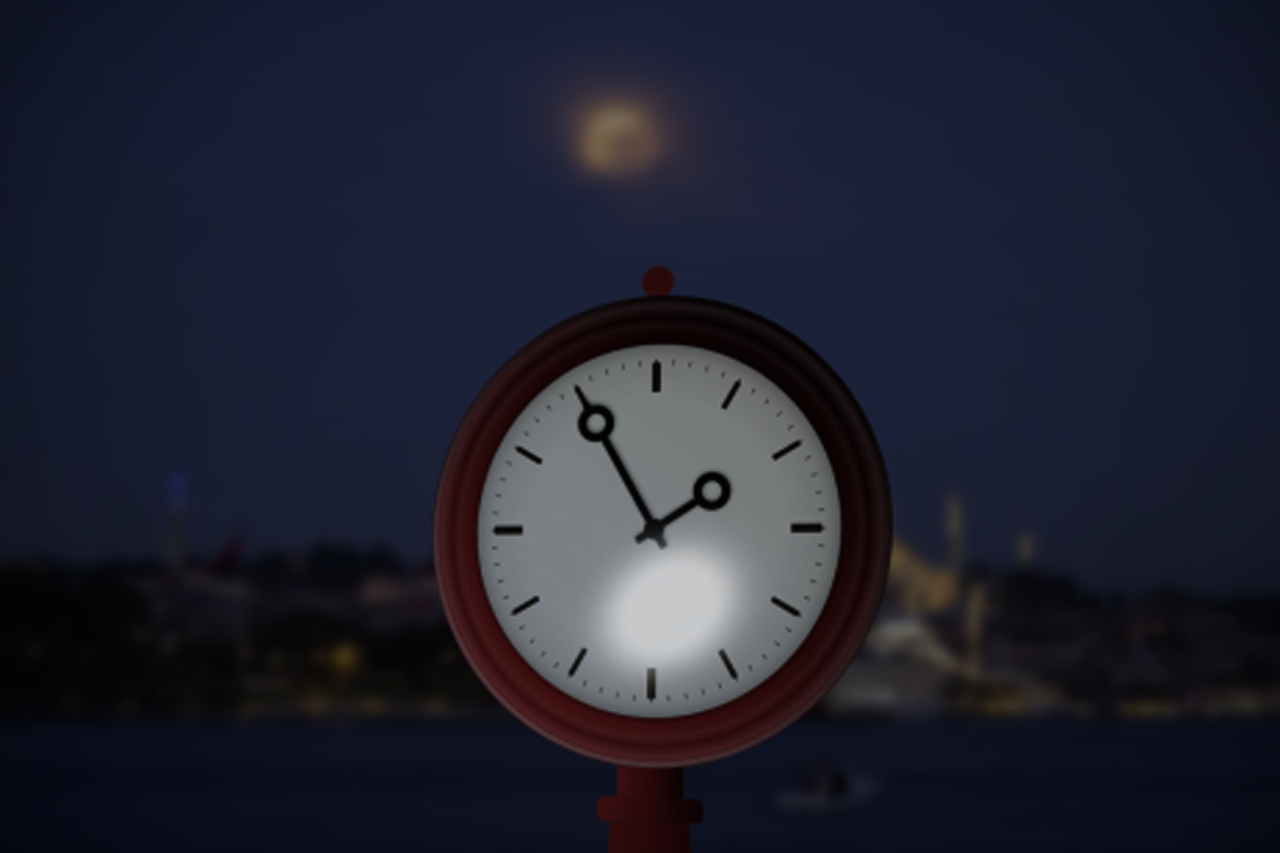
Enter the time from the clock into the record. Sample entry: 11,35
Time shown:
1,55
